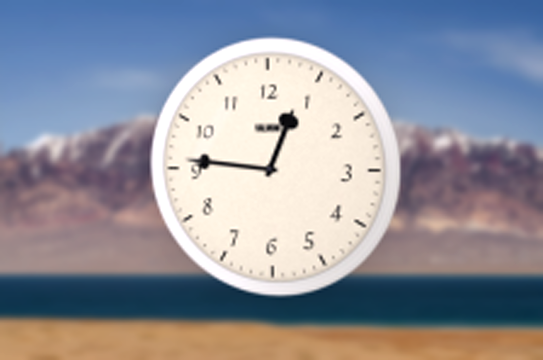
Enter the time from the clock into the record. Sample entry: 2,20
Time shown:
12,46
